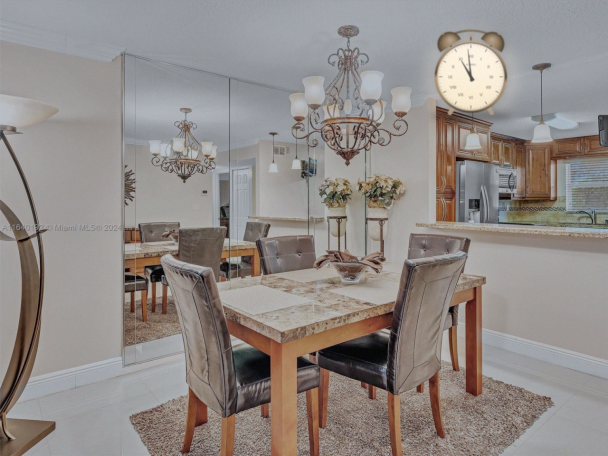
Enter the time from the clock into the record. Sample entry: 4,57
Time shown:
10,59
